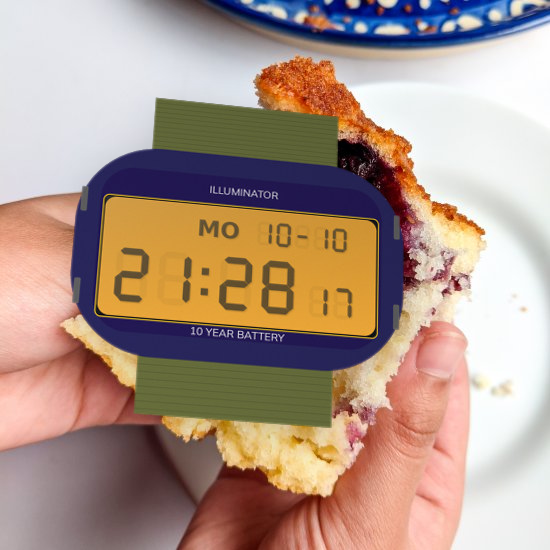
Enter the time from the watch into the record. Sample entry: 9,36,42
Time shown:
21,28,17
